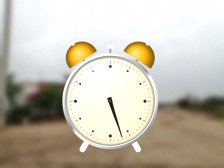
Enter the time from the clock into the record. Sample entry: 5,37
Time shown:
5,27
